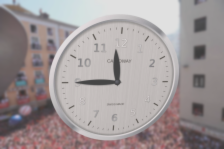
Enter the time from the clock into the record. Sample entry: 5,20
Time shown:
11,45
